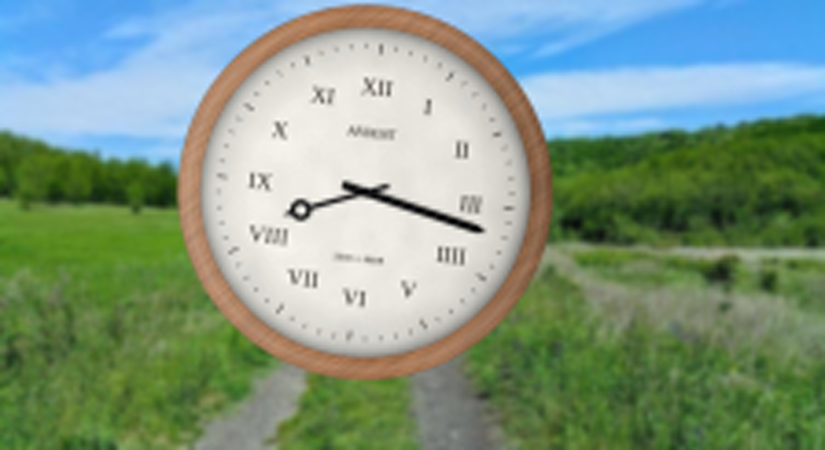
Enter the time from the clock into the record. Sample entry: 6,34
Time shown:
8,17
